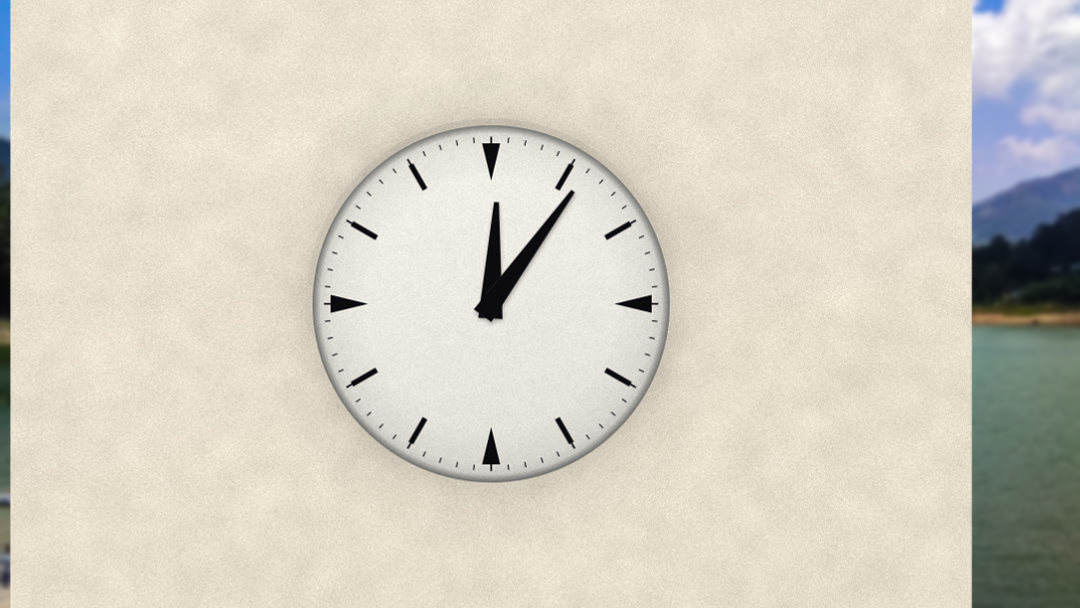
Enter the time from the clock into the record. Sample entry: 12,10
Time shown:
12,06
